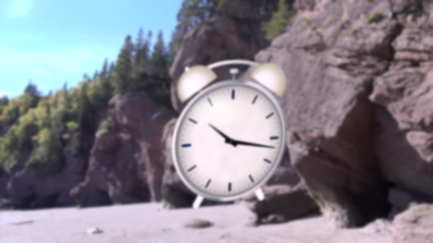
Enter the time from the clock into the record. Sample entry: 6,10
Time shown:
10,17
